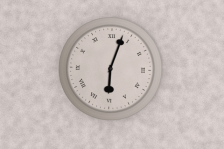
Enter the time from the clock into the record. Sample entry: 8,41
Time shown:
6,03
